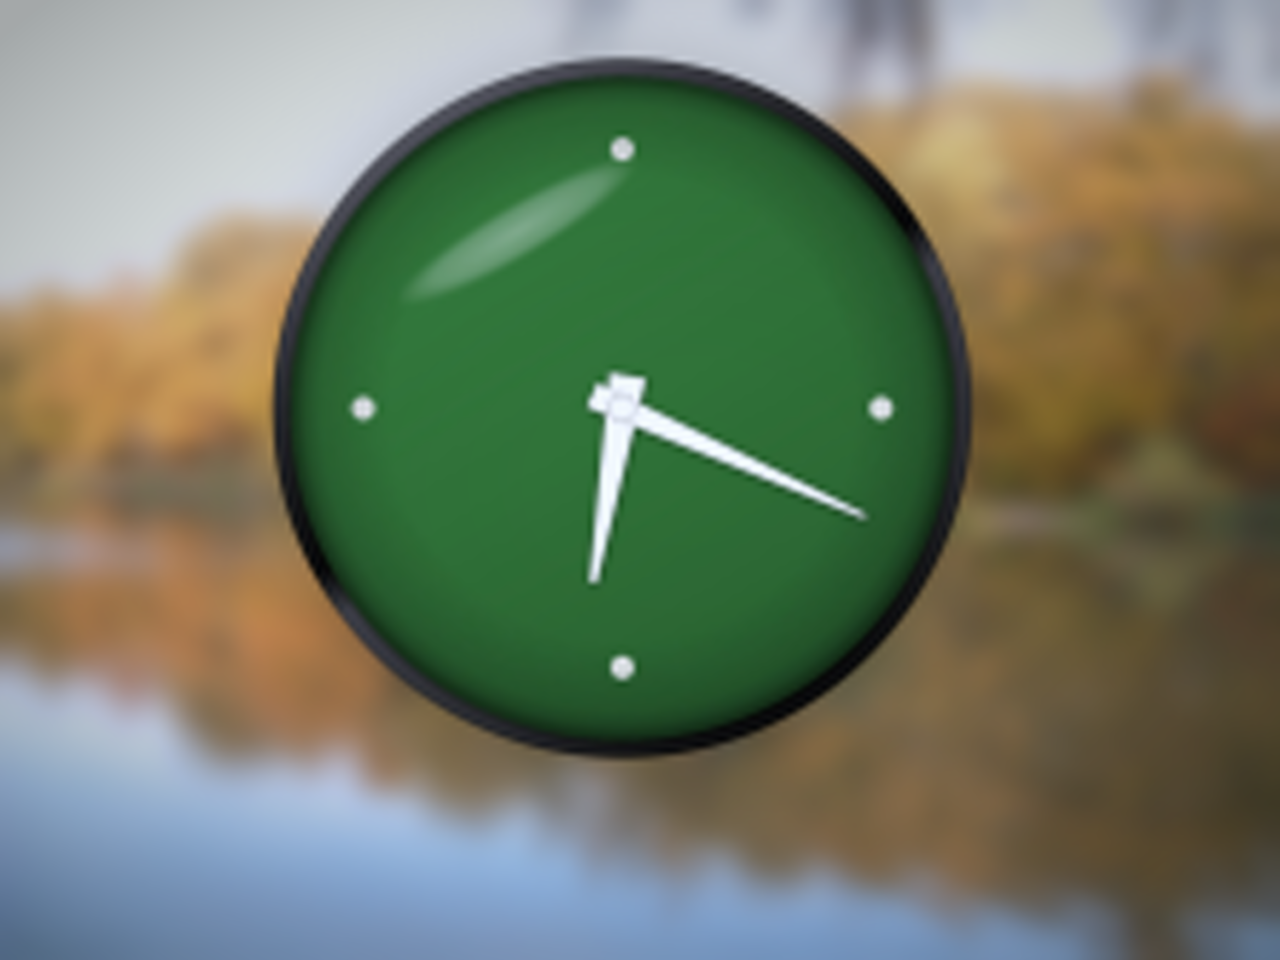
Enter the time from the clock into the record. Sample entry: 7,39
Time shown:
6,19
